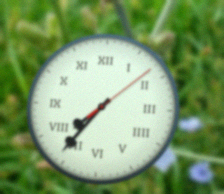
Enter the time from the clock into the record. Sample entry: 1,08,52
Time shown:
7,36,08
